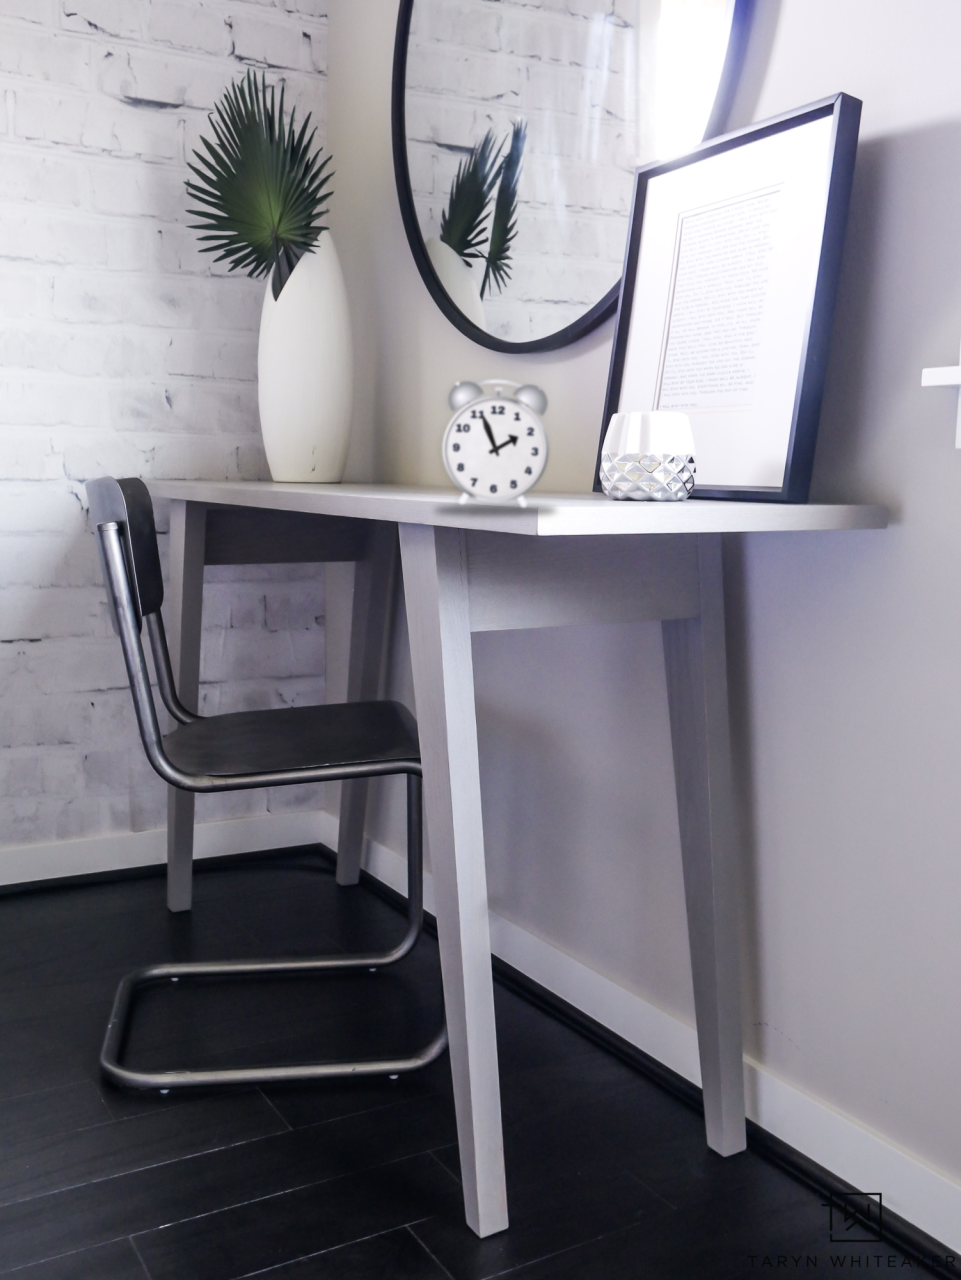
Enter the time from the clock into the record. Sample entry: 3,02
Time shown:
1,56
